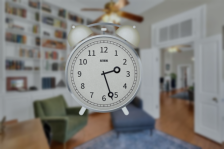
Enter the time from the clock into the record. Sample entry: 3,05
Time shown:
2,27
